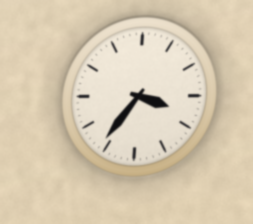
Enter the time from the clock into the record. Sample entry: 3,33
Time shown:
3,36
